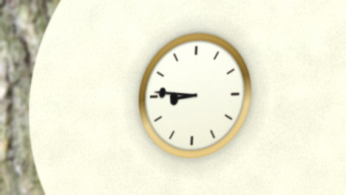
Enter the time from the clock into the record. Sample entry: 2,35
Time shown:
8,46
